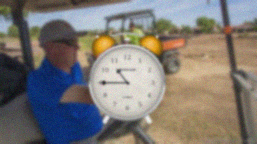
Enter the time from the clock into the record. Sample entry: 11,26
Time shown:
10,45
